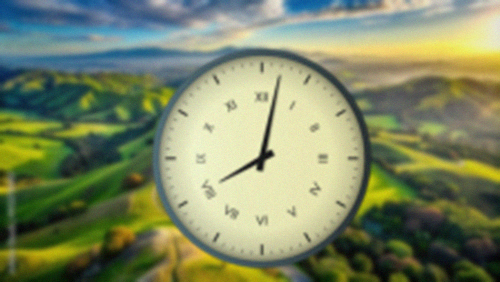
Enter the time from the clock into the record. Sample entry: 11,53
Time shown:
8,02
